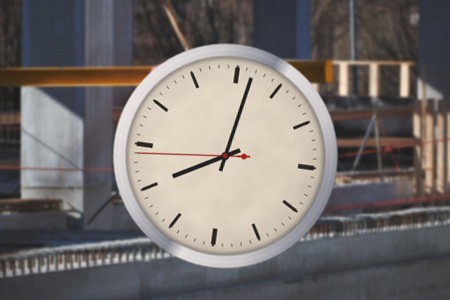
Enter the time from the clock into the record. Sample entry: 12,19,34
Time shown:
8,01,44
